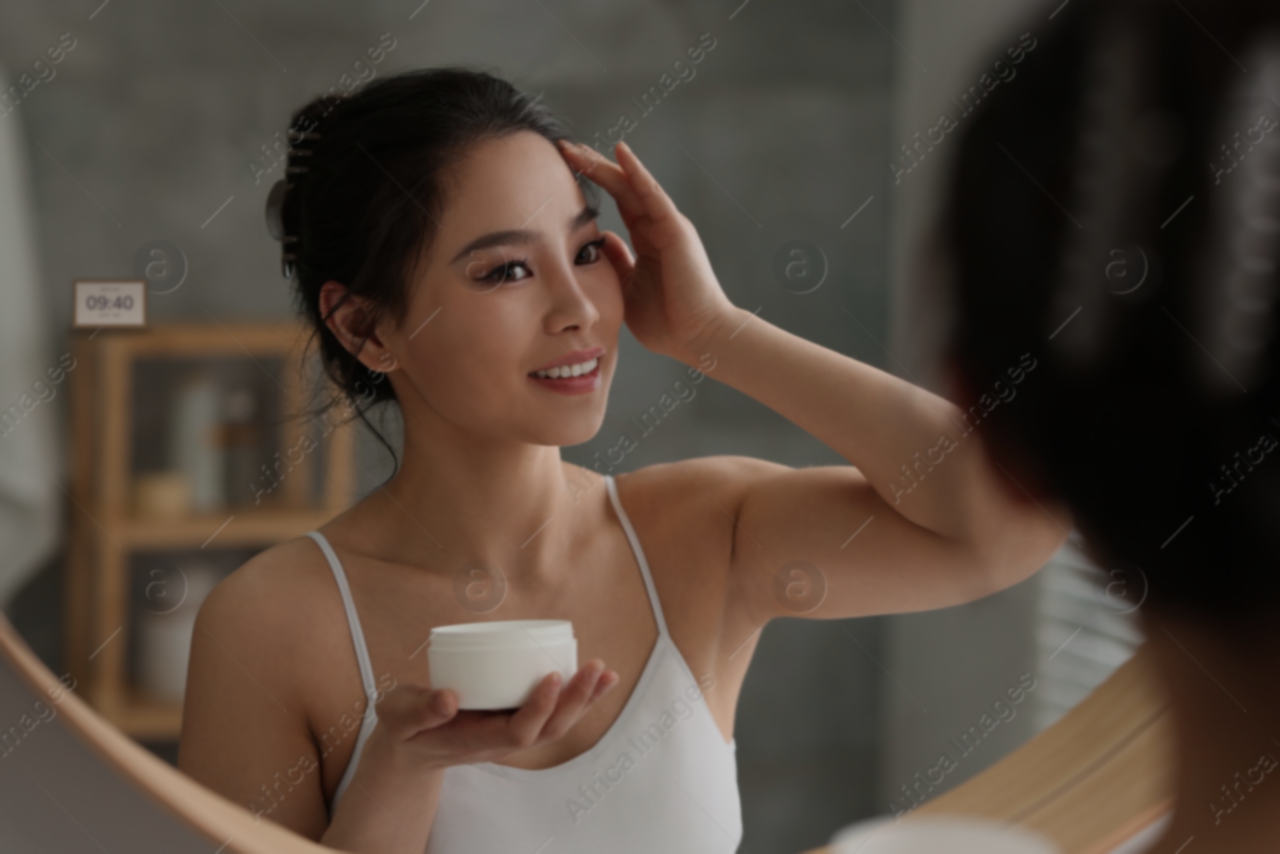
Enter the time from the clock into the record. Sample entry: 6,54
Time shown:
9,40
